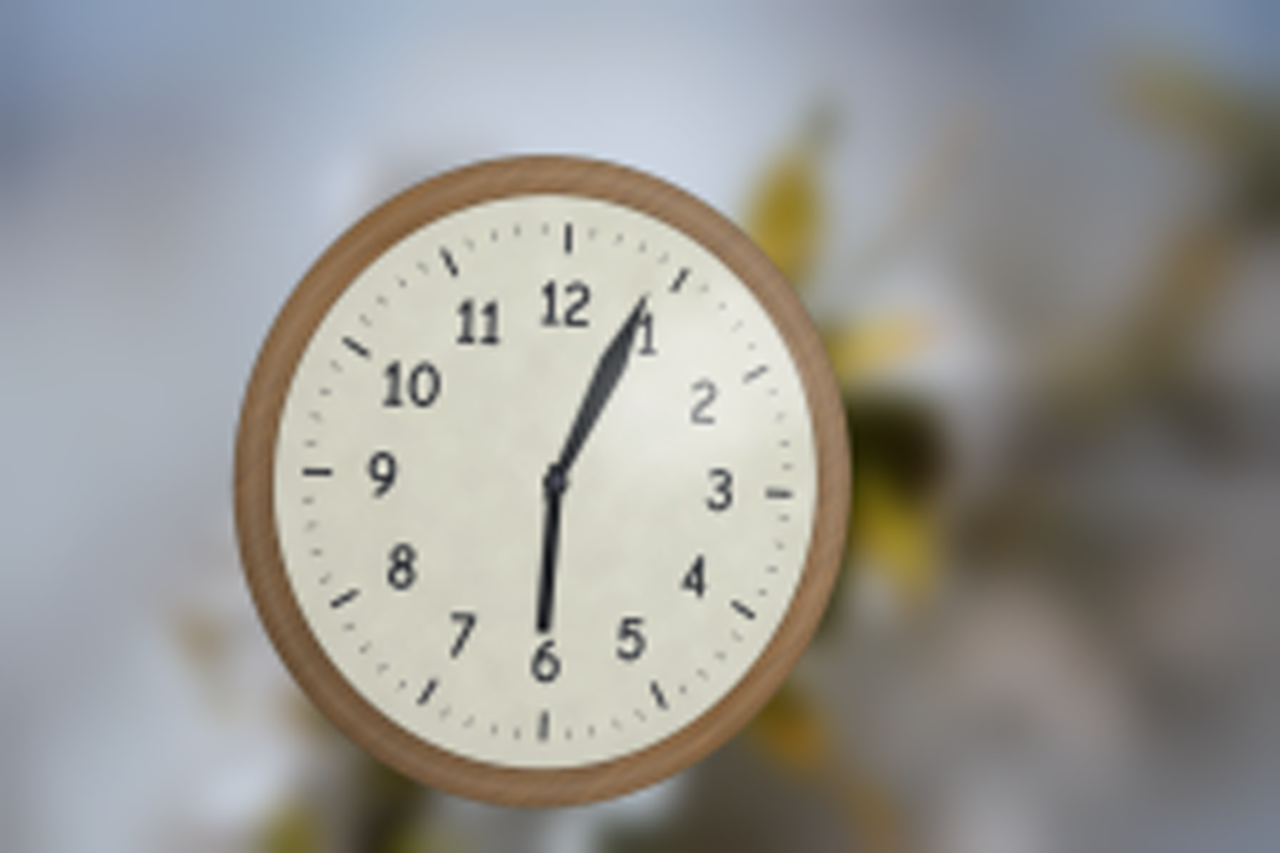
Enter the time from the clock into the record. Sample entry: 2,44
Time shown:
6,04
